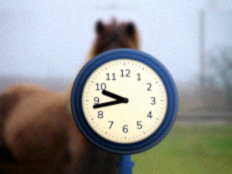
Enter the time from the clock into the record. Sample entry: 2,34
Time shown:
9,43
